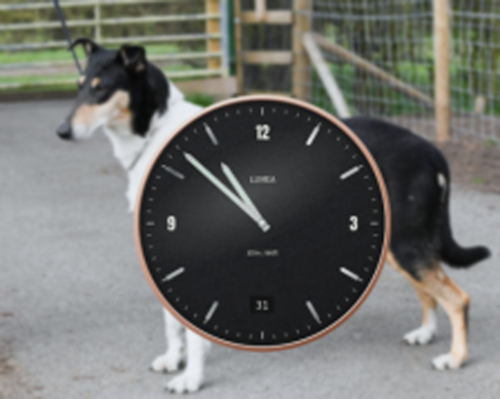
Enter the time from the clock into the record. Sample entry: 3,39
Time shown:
10,52
